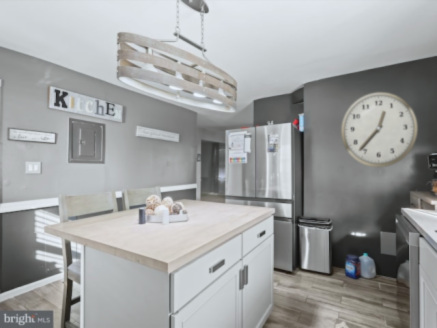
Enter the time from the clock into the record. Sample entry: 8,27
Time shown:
12,37
